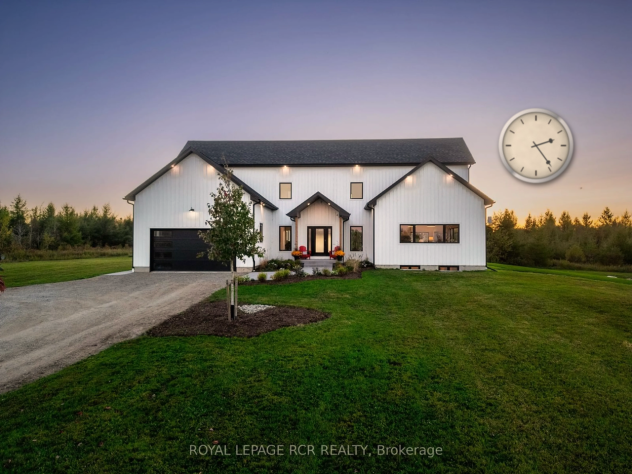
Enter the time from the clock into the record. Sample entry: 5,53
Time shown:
2,24
